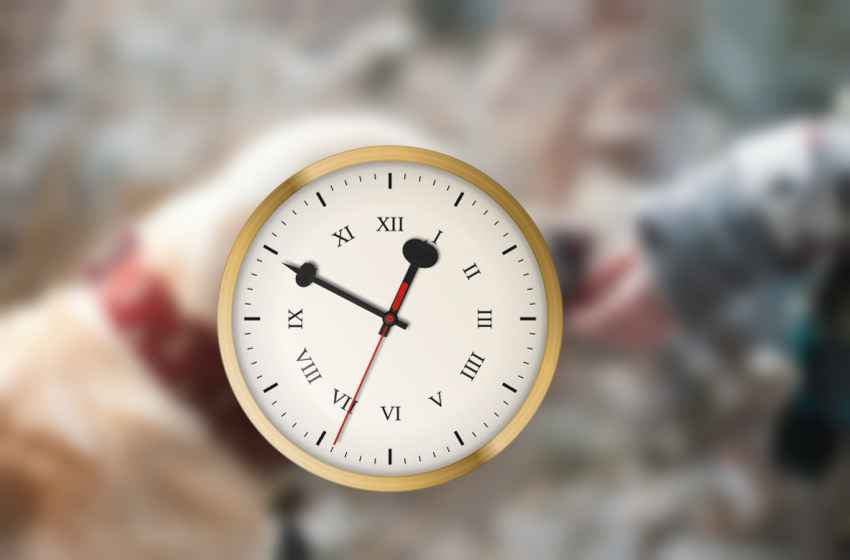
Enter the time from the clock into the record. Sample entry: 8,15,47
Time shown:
12,49,34
